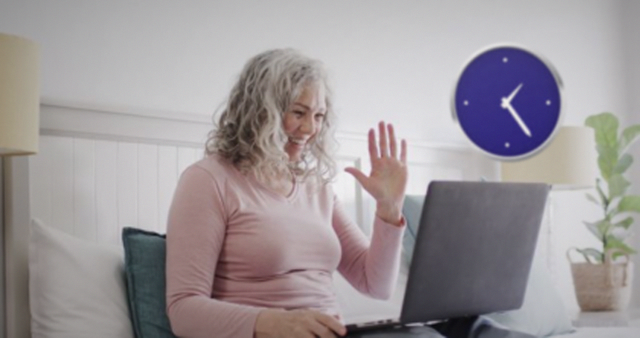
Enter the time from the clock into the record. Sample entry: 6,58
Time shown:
1,24
